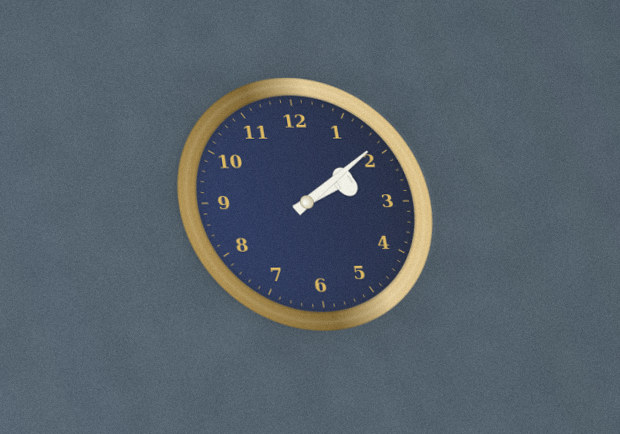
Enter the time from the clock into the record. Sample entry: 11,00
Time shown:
2,09
